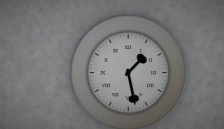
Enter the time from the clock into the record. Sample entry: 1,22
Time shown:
1,28
